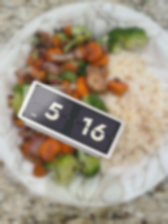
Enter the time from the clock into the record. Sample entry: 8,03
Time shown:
5,16
